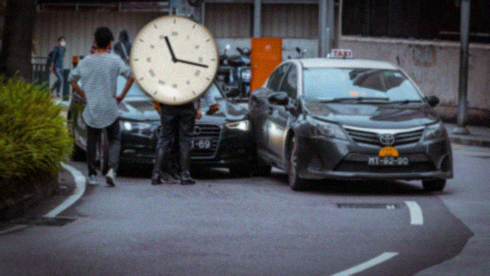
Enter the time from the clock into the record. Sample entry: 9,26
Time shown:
11,17
